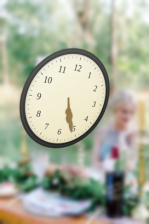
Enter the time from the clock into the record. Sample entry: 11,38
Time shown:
5,26
